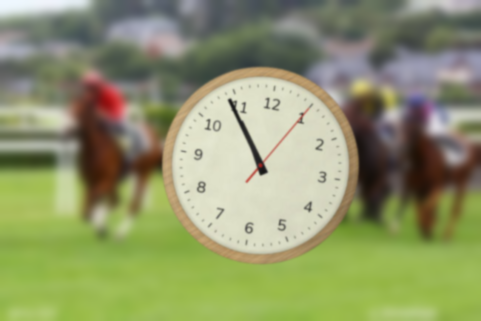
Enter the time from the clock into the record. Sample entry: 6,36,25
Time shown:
10,54,05
